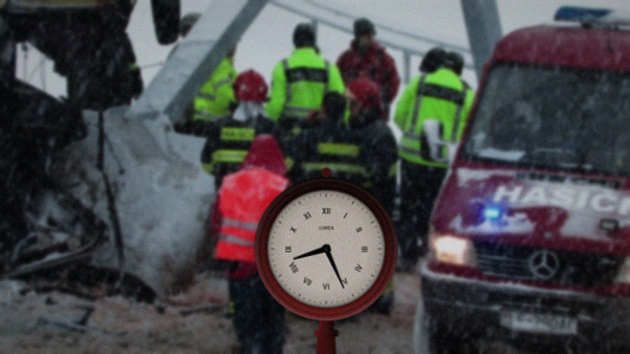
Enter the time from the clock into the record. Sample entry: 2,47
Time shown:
8,26
